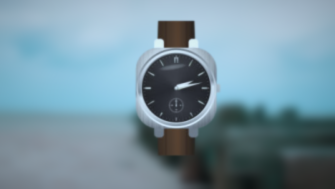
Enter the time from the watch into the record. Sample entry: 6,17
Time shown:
2,13
